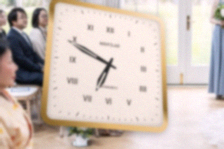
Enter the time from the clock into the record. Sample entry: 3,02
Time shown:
6,49
